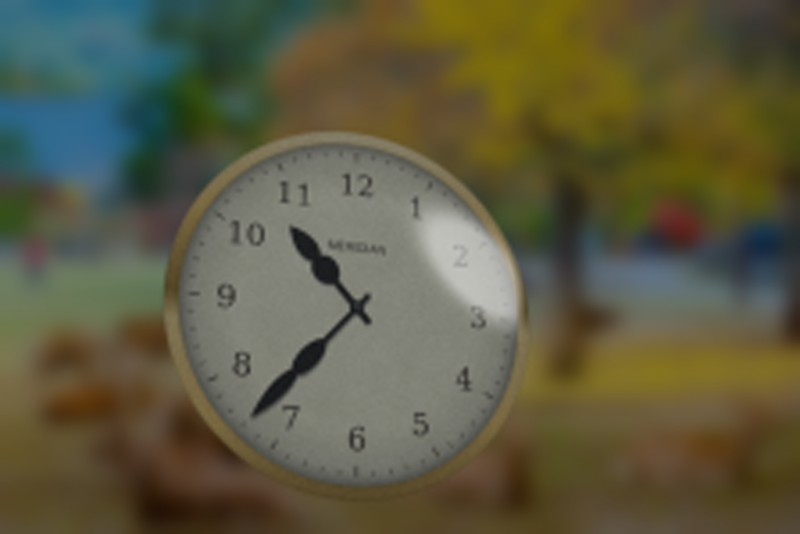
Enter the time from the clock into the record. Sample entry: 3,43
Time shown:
10,37
